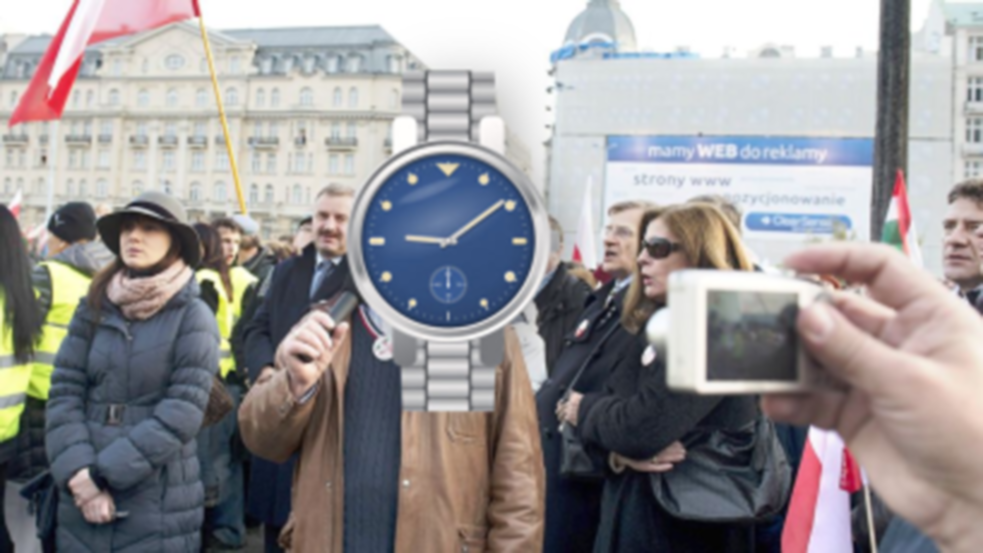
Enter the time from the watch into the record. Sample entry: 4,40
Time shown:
9,09
